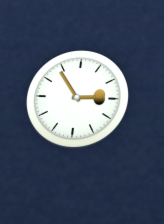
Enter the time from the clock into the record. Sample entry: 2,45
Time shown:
2,54
